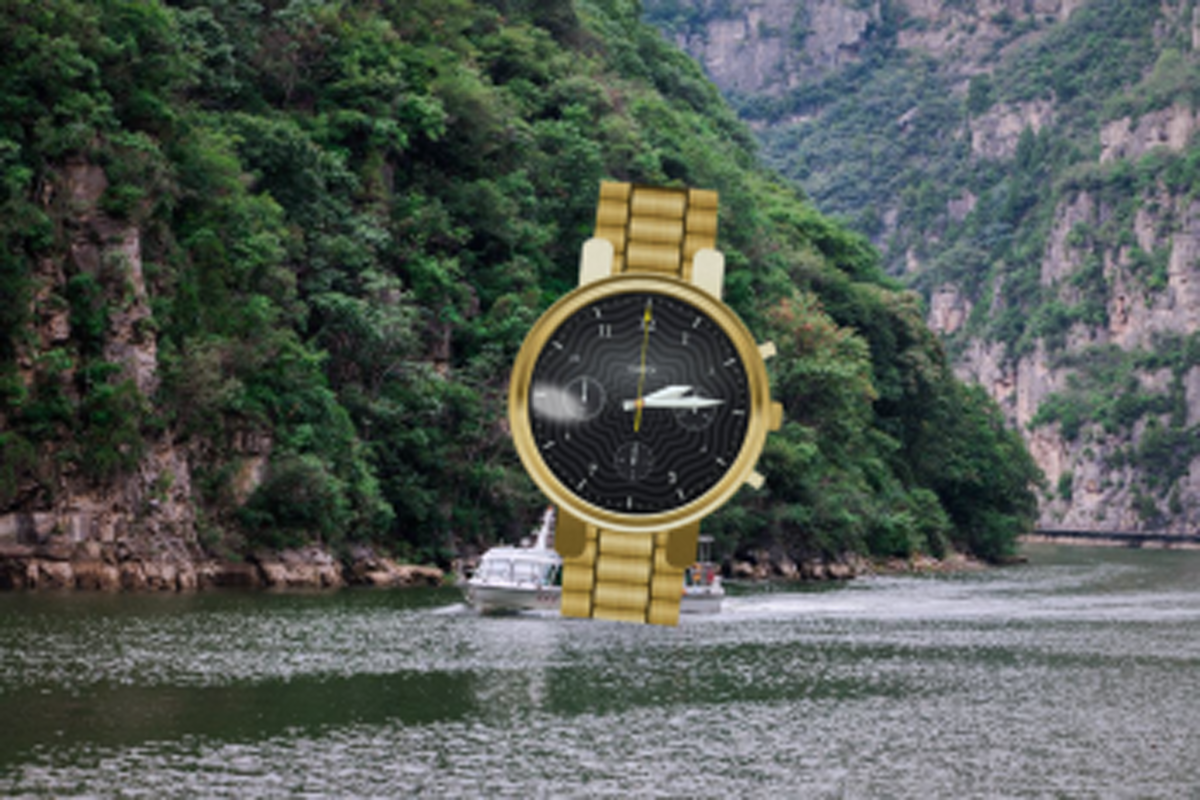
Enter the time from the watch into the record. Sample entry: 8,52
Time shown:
2,14
